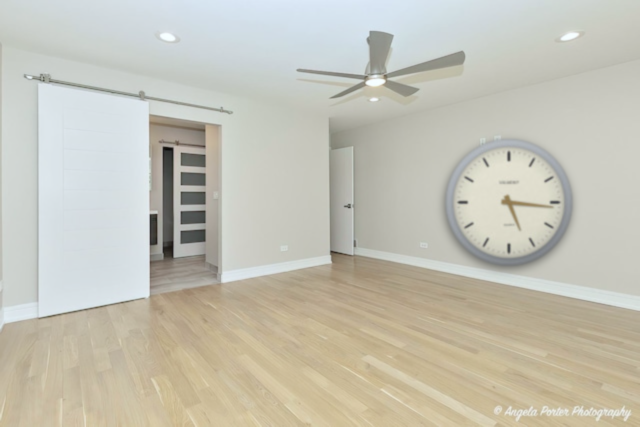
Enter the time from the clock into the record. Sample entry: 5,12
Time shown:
5,16
